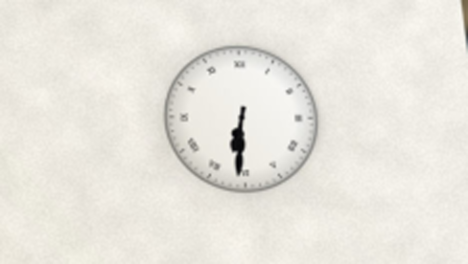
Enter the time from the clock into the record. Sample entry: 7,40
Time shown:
6,31
